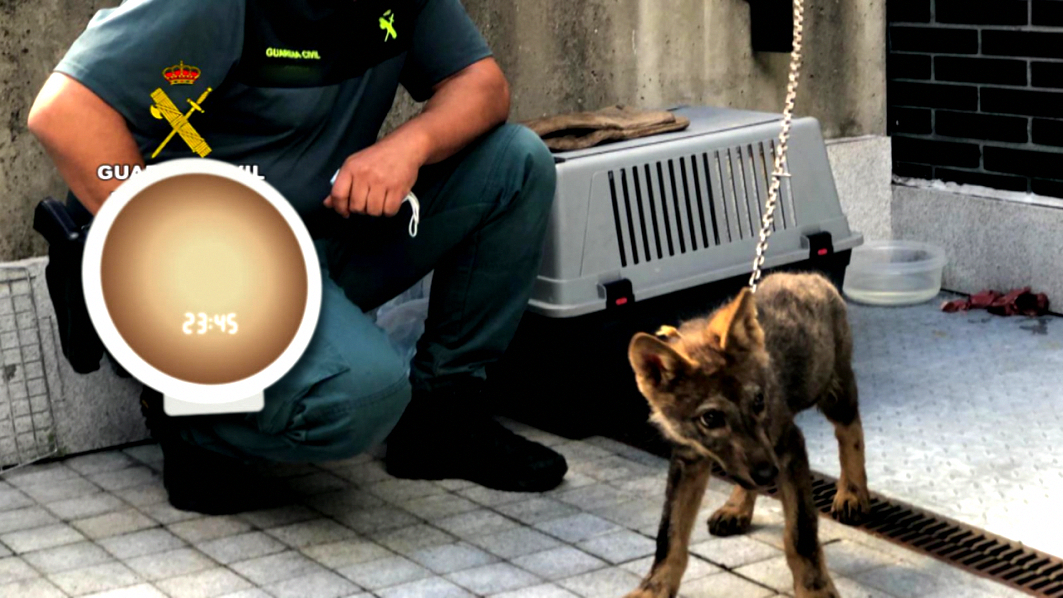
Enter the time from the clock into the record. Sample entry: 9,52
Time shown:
23,45
